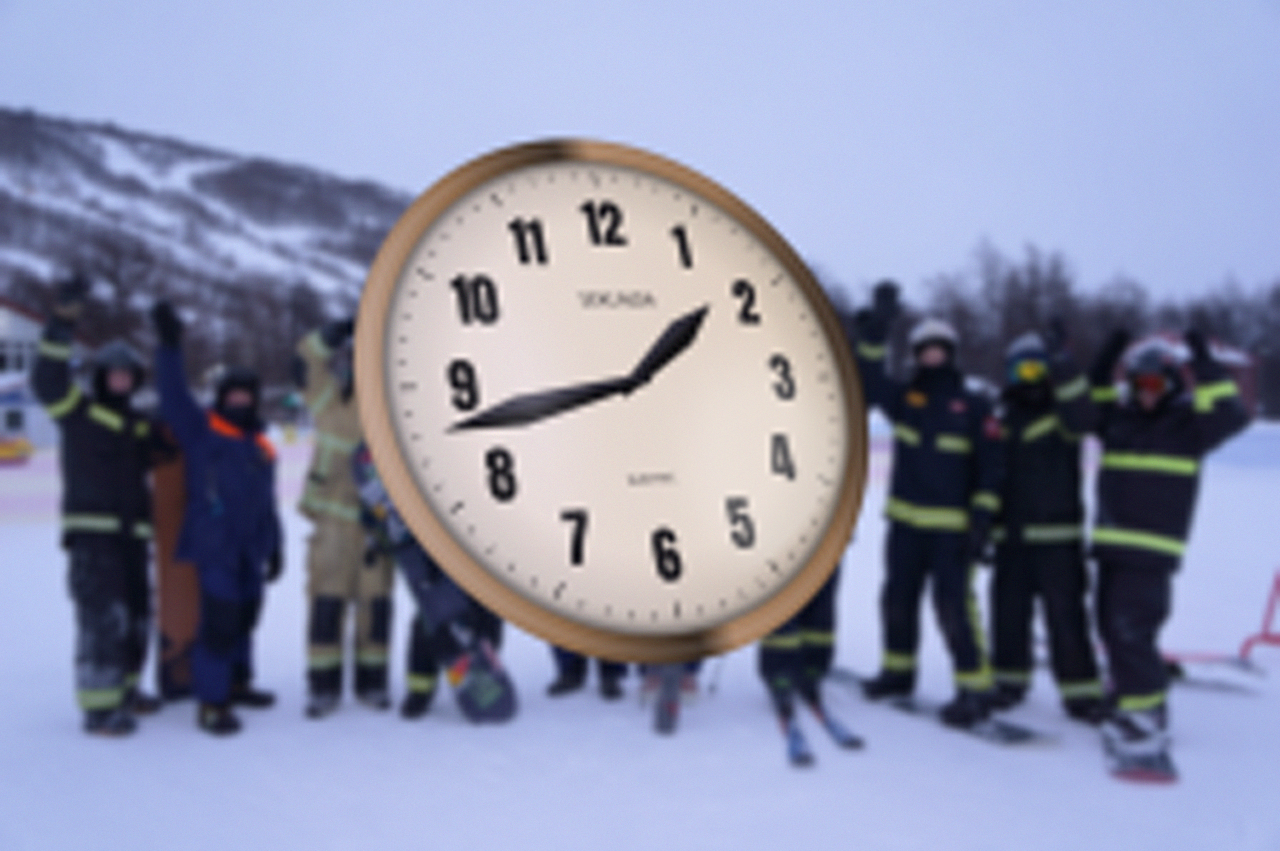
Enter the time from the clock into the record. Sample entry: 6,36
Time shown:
1,43
